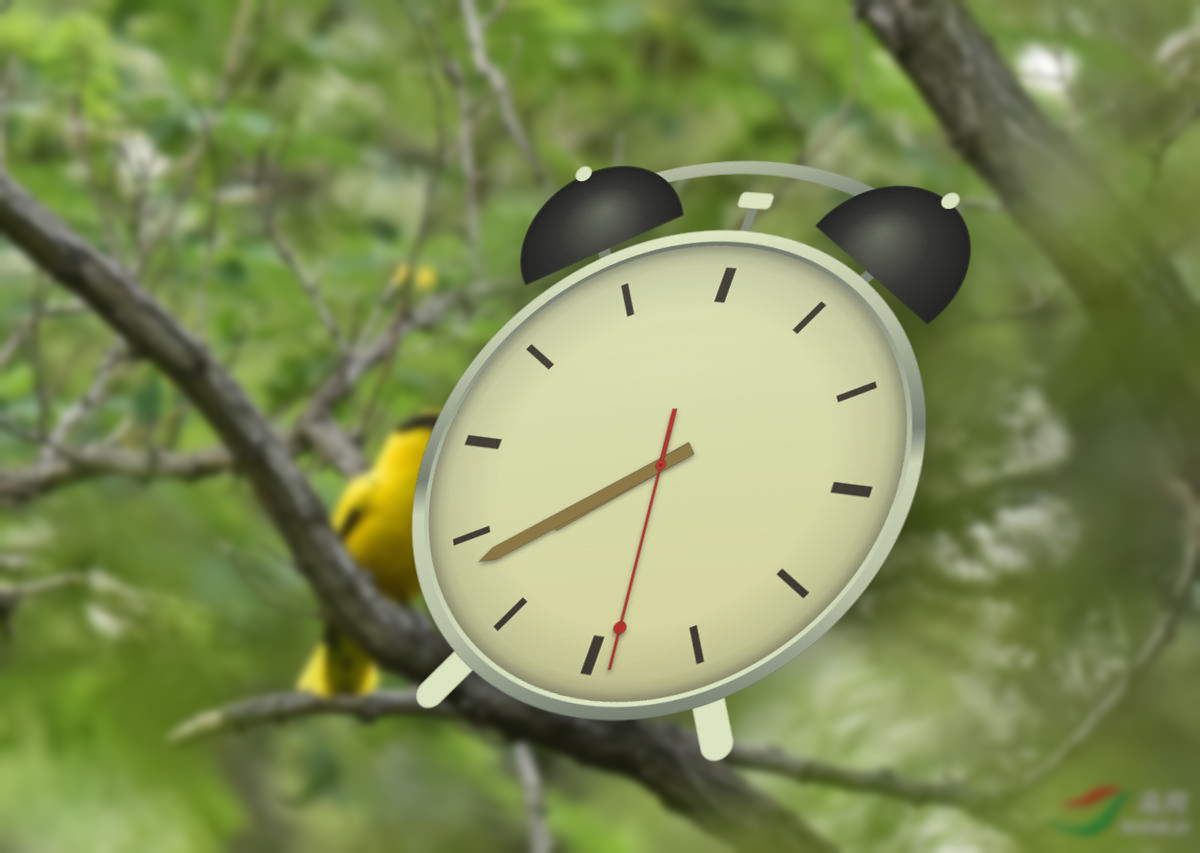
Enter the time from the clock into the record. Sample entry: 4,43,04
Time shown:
7,38,29
